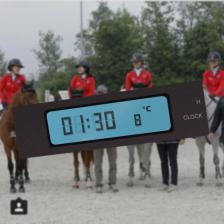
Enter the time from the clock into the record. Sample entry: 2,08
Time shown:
1,30
